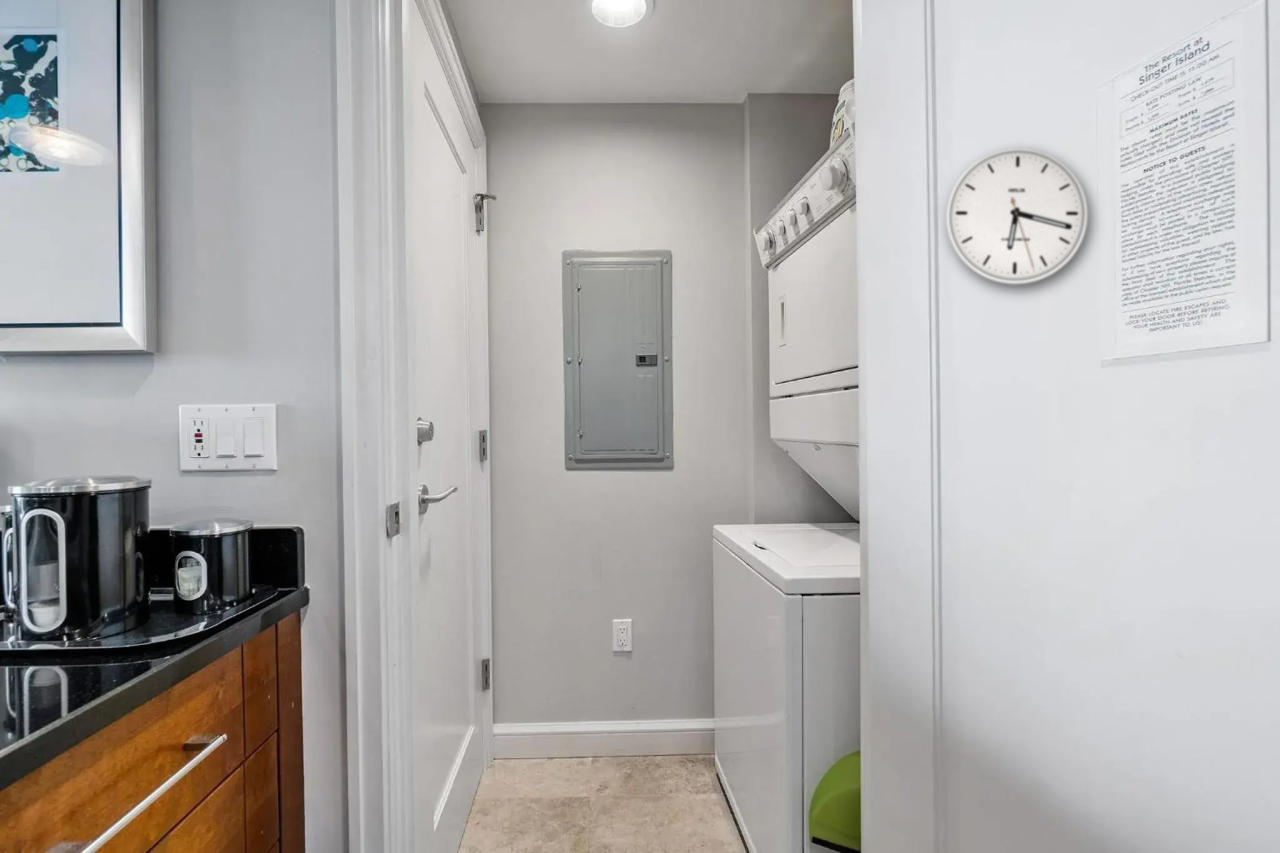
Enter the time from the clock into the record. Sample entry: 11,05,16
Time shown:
6,17,27
